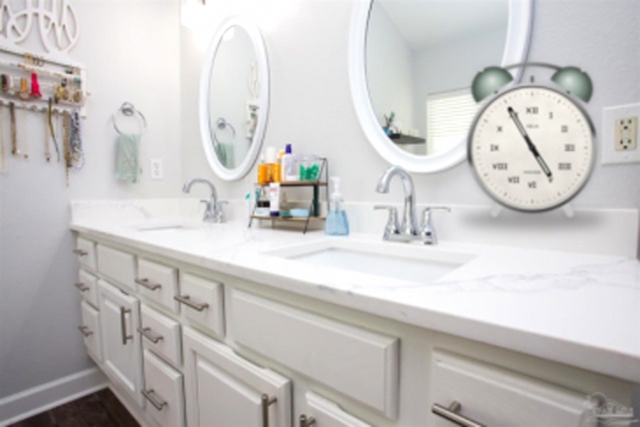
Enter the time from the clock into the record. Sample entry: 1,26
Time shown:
4,55
